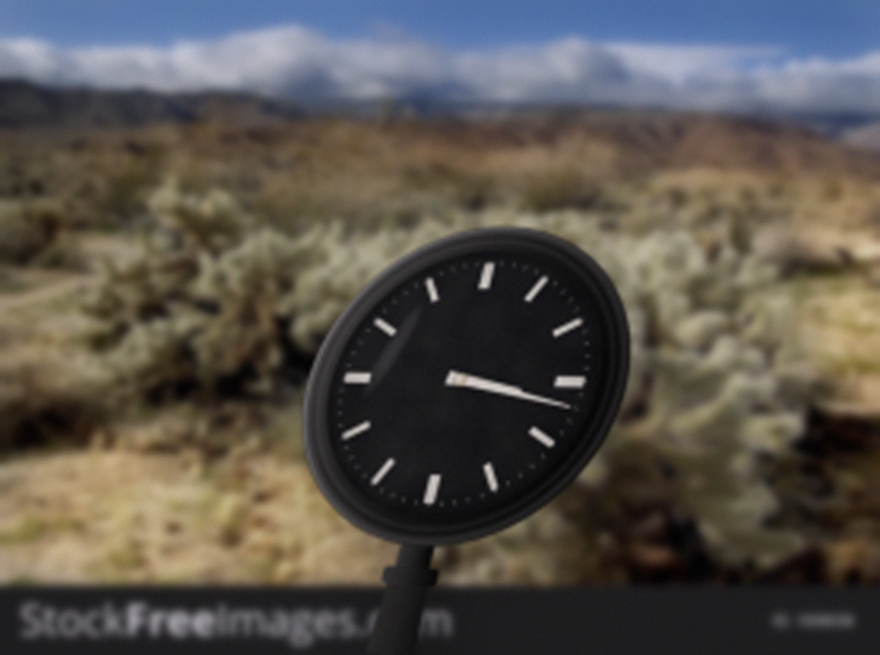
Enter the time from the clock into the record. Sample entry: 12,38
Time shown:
3,17
